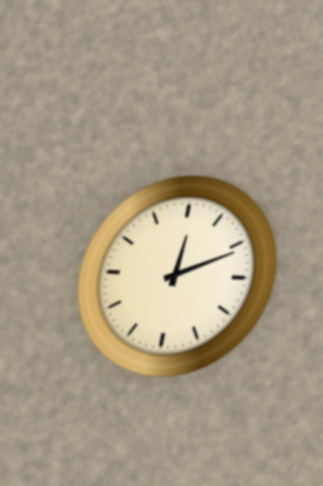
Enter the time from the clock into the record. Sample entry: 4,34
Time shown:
12,11
